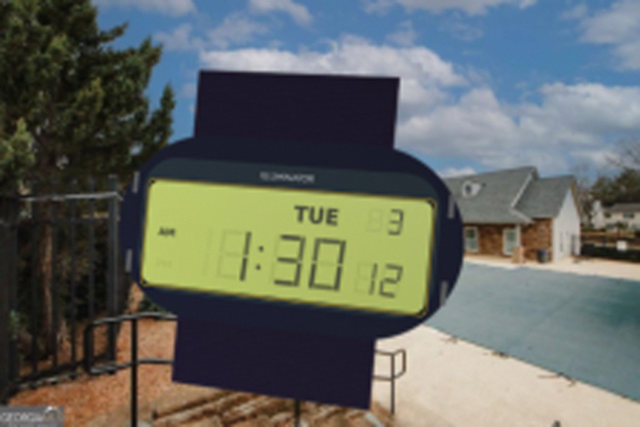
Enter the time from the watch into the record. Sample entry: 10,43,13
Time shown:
1,30,12
